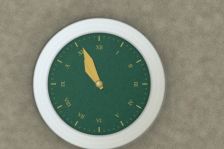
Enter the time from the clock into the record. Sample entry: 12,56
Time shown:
10,56
